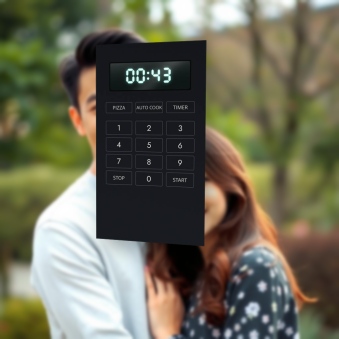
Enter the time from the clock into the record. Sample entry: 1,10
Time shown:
0,43
